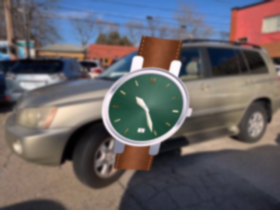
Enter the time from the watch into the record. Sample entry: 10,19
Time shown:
10,26
